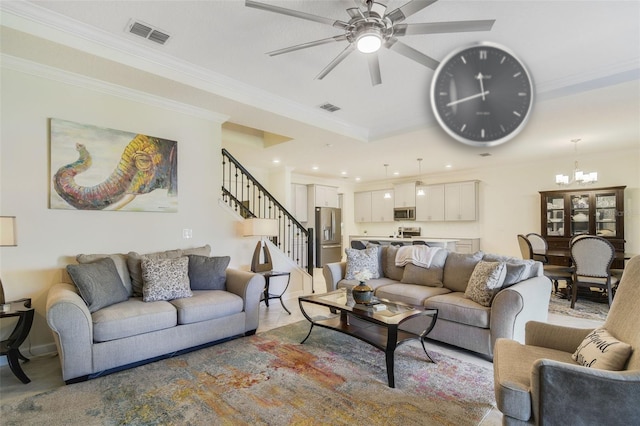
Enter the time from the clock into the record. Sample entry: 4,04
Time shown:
11,42
